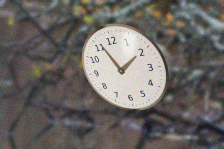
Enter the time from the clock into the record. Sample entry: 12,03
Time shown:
1,56
